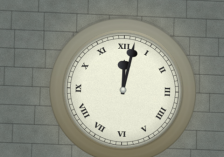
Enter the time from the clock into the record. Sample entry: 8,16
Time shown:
12,02
